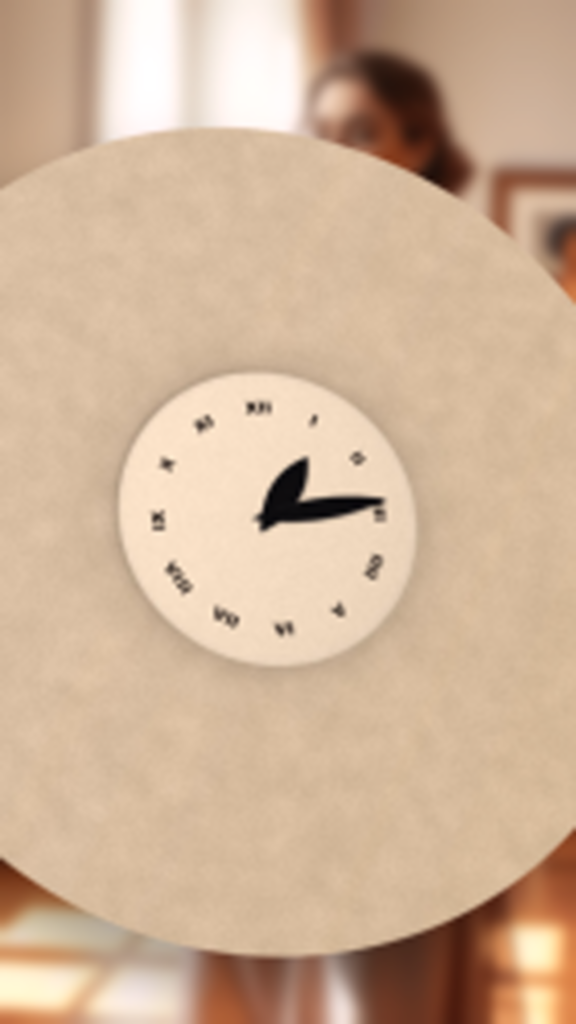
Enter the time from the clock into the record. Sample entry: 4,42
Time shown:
1,14
